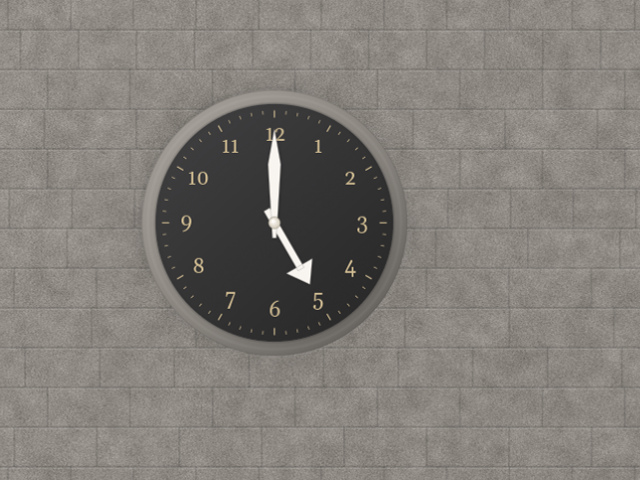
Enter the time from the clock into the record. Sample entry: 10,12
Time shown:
5,00
